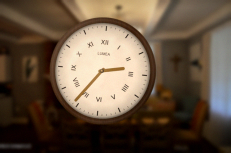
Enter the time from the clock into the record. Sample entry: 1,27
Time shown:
2,36
